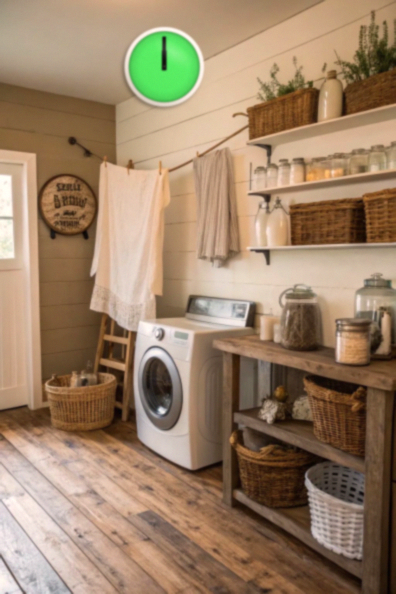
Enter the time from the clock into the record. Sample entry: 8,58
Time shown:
12,00
